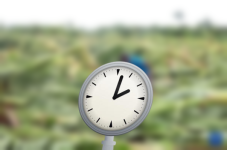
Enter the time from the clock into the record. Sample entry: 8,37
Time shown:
2,02
